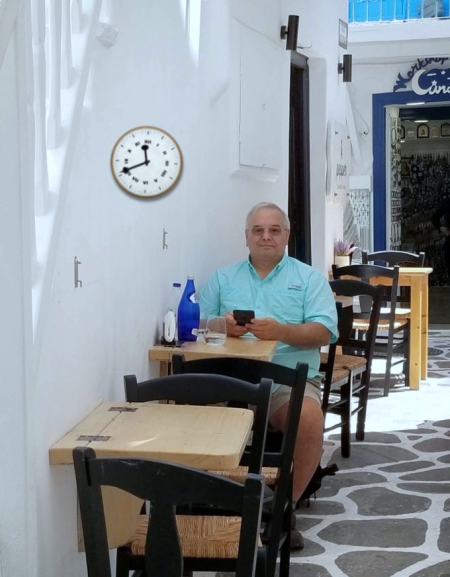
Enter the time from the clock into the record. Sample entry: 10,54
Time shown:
11,41
